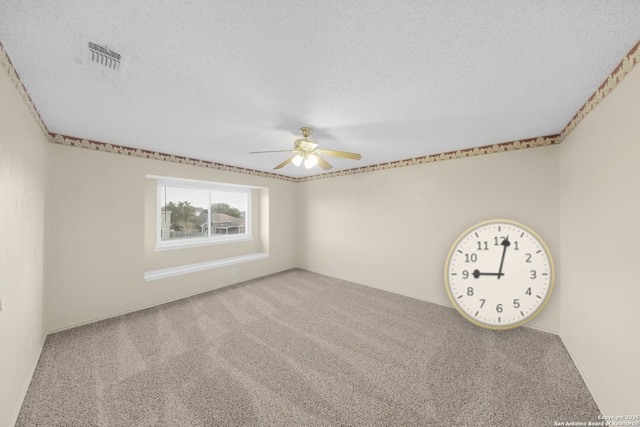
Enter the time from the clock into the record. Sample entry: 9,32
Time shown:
9,02
